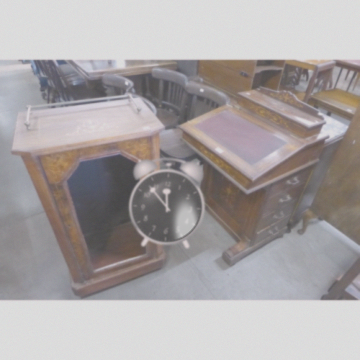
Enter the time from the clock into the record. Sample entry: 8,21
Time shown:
11,53
